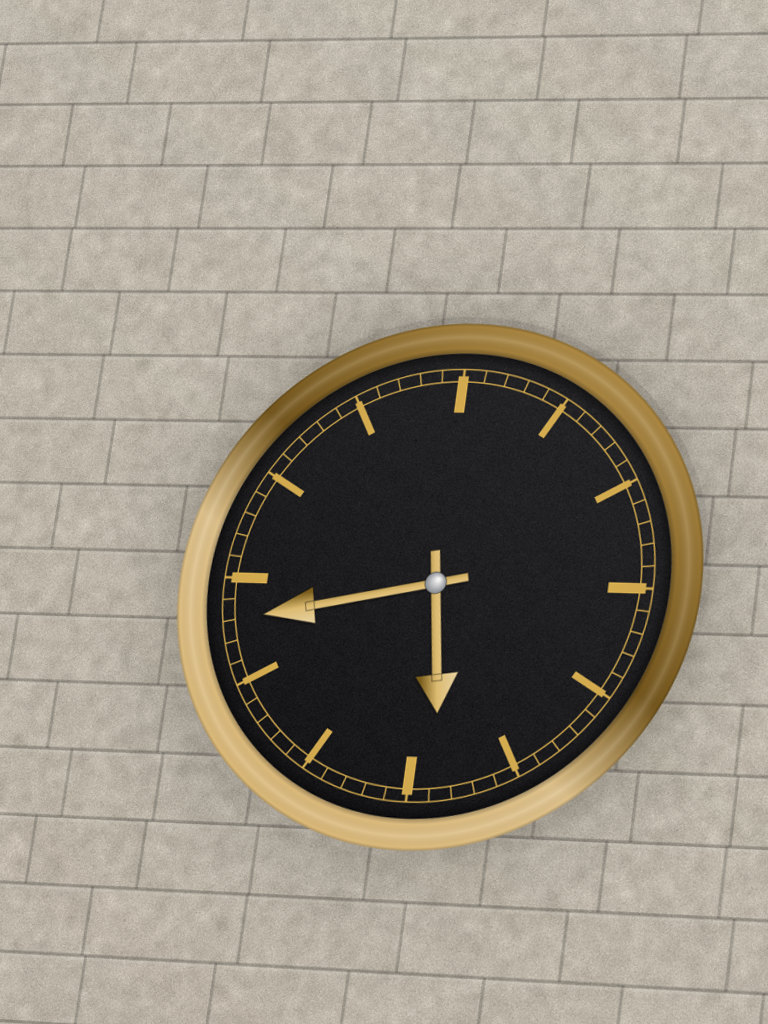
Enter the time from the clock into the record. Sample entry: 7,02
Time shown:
5,43
